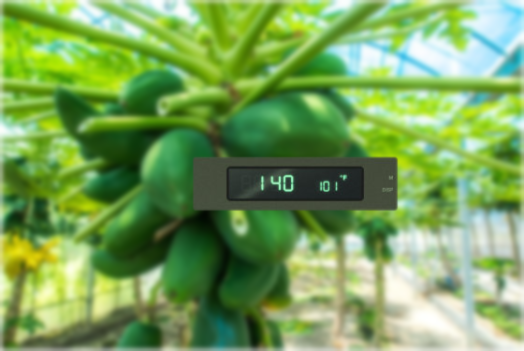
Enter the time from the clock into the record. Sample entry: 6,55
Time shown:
1,40
